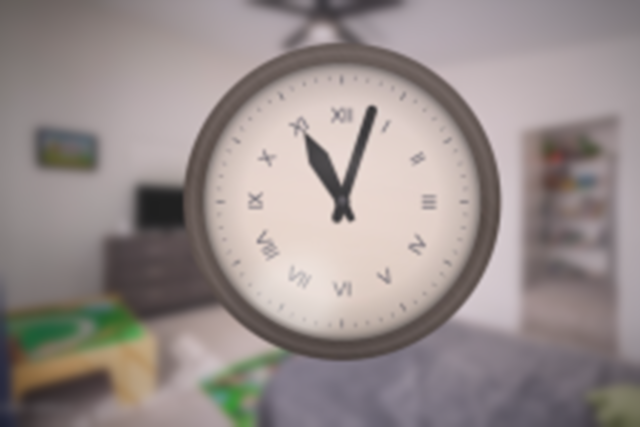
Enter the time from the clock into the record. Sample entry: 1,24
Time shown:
11,03
